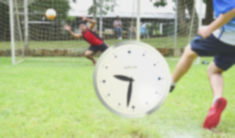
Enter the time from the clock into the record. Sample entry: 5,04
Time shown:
9,32
